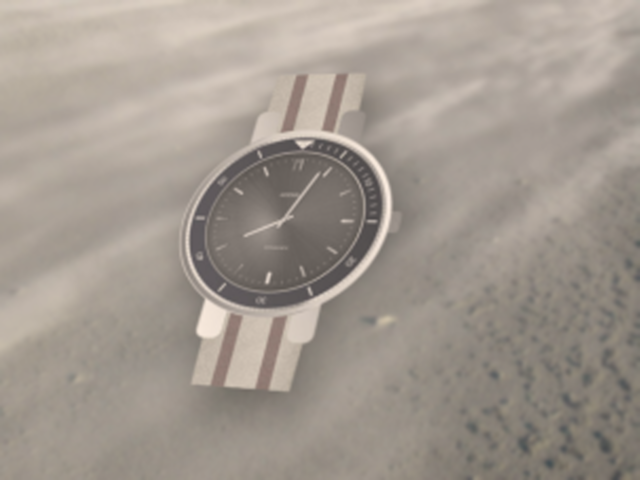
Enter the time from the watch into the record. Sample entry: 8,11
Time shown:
8,04
